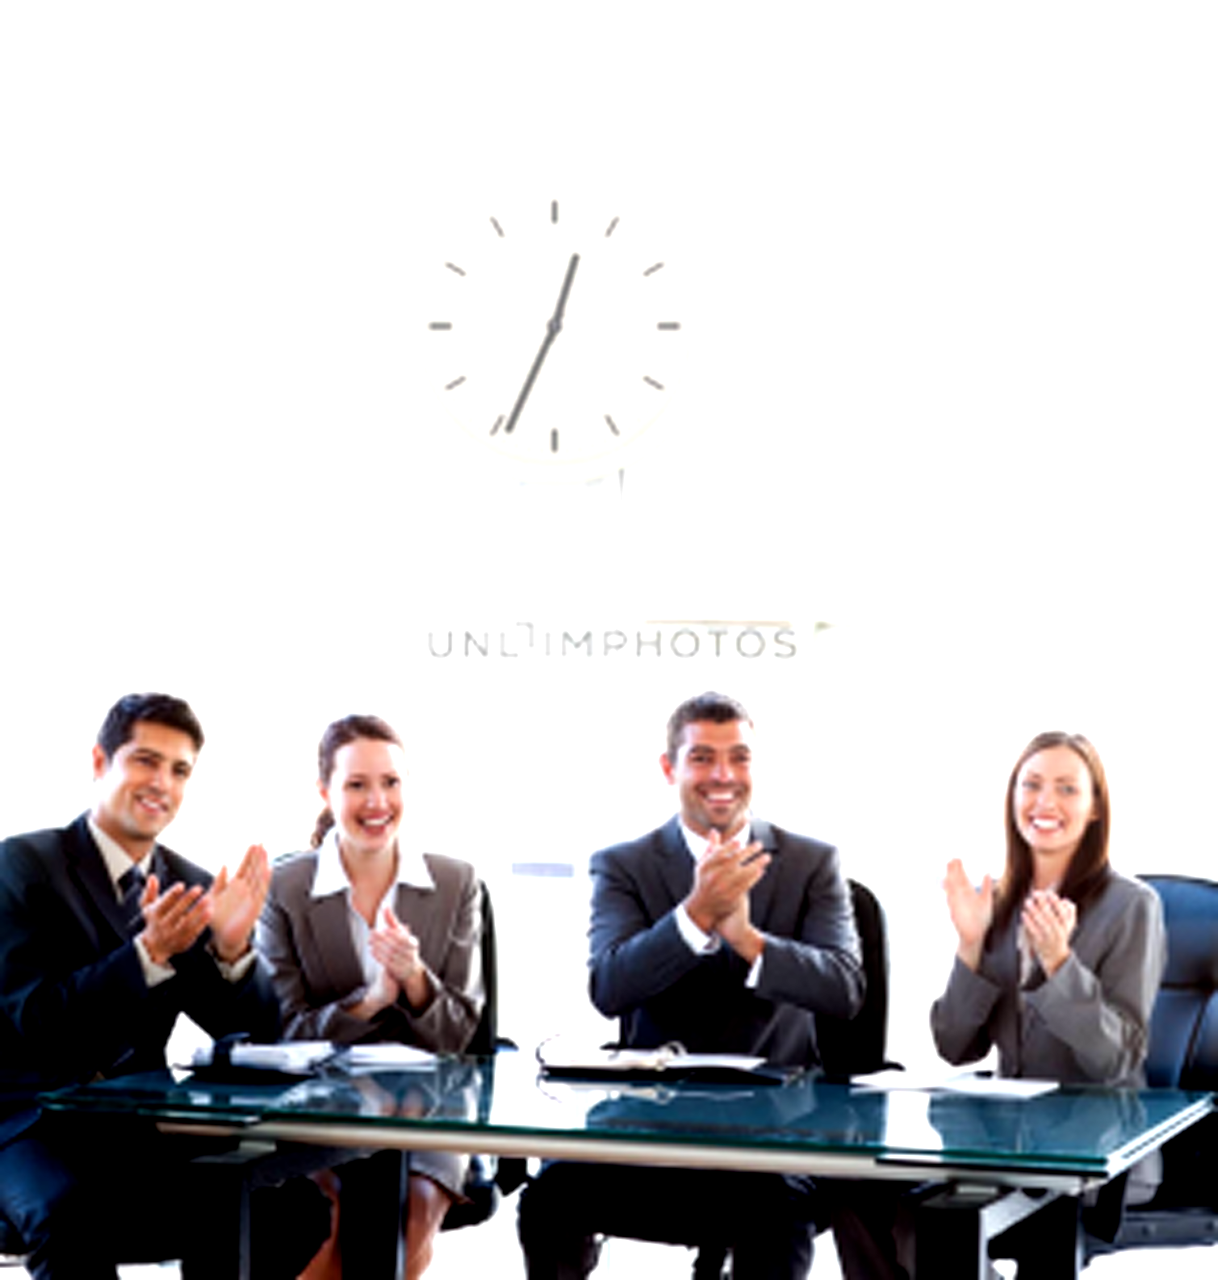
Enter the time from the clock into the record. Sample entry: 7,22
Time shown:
12,34
